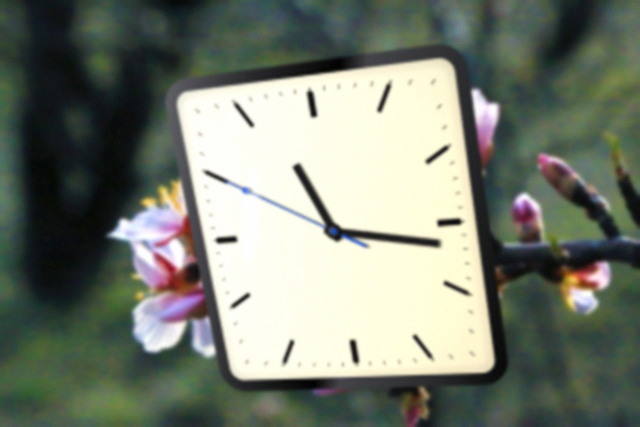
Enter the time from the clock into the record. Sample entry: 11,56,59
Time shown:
11,16,50
